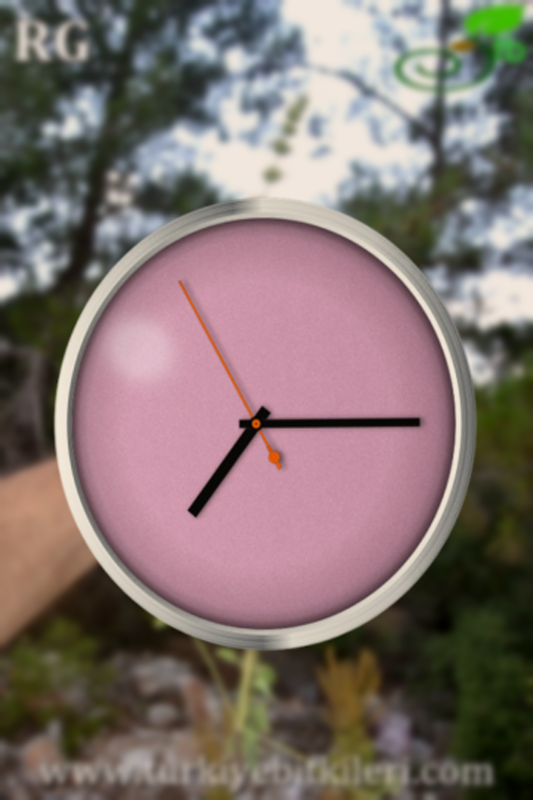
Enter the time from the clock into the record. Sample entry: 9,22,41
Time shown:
7,14,55
